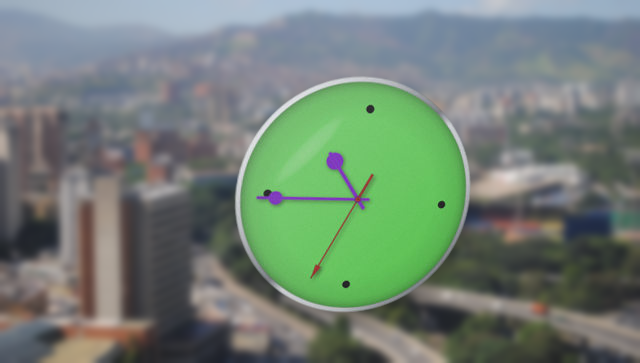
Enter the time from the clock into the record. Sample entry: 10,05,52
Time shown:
10,44,34
